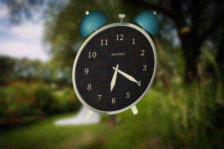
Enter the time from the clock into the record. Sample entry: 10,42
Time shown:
6,20
